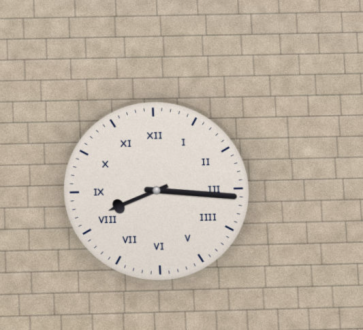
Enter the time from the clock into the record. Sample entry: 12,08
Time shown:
8,16
